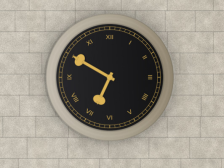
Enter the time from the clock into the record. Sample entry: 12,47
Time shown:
6,50
